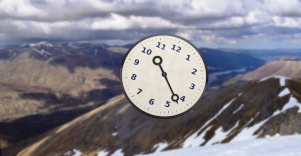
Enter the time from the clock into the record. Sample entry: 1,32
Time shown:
10,22
